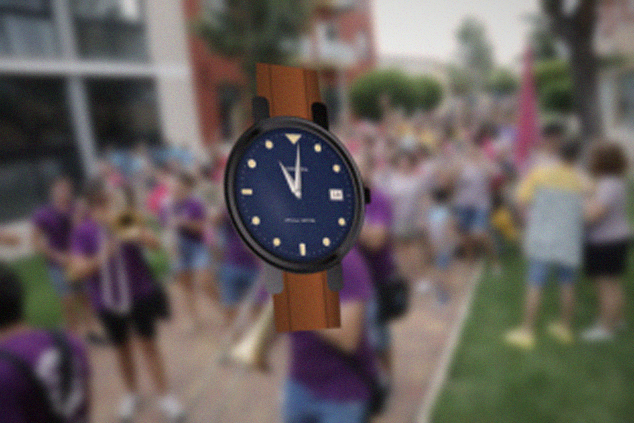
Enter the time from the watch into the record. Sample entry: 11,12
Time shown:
11,01
